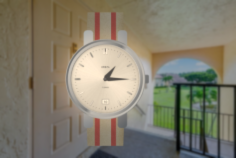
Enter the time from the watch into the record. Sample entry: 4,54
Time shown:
1,15
